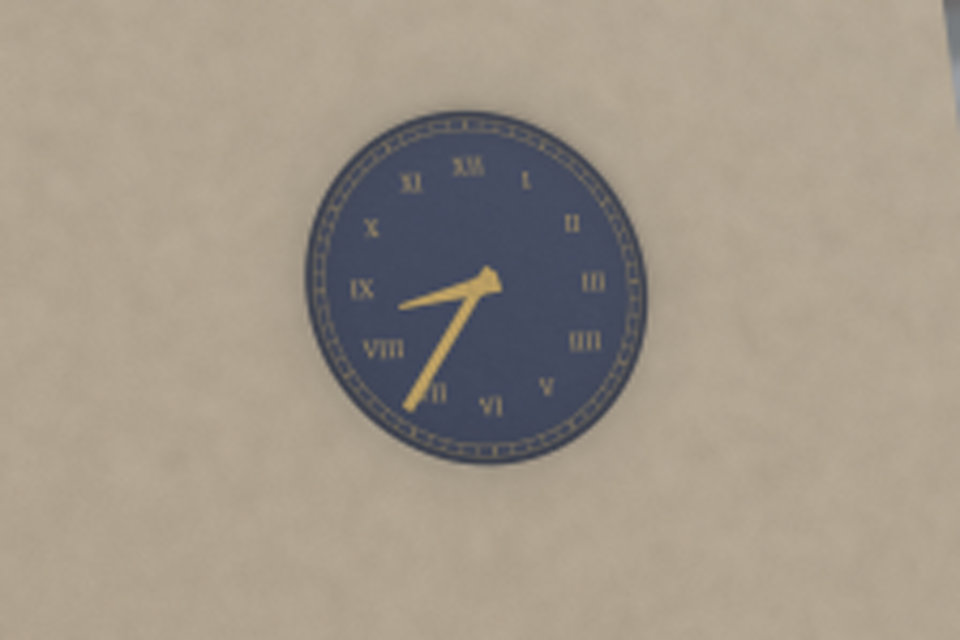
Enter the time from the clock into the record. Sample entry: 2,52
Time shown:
8,36
